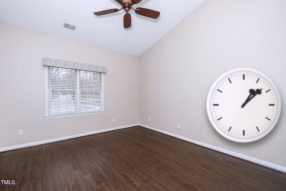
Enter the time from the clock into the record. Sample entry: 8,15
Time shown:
1,08
